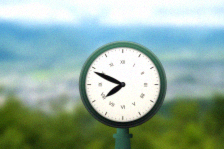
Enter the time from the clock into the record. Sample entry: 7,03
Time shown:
7,49
